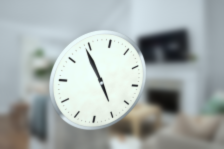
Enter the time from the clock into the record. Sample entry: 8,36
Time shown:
4,54
